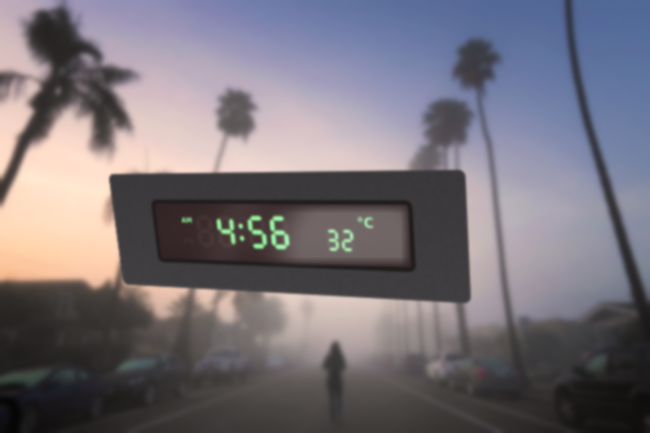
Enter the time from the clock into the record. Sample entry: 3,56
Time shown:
4,56
